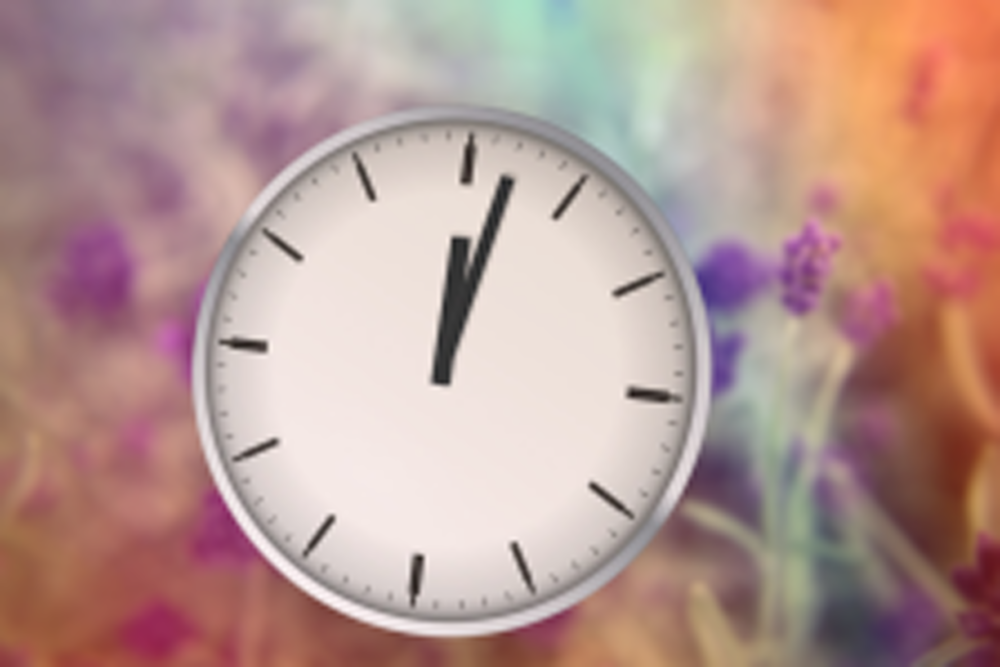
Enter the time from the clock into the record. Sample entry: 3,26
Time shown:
12,02
